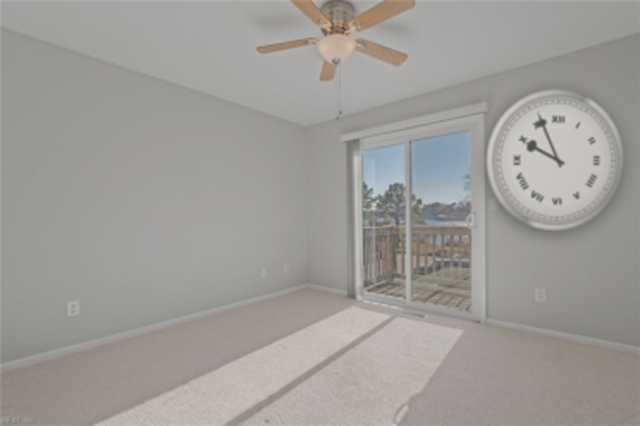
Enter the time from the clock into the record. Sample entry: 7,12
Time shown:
9,56
